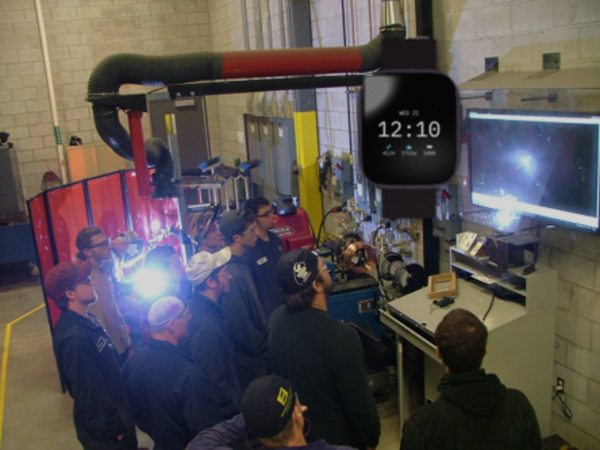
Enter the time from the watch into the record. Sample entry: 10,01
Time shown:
12,10
